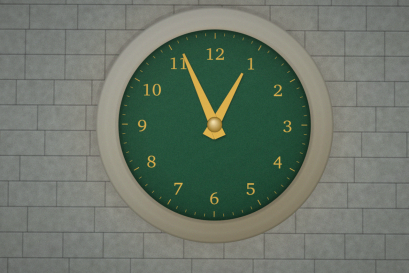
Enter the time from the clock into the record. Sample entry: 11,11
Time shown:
12,56
